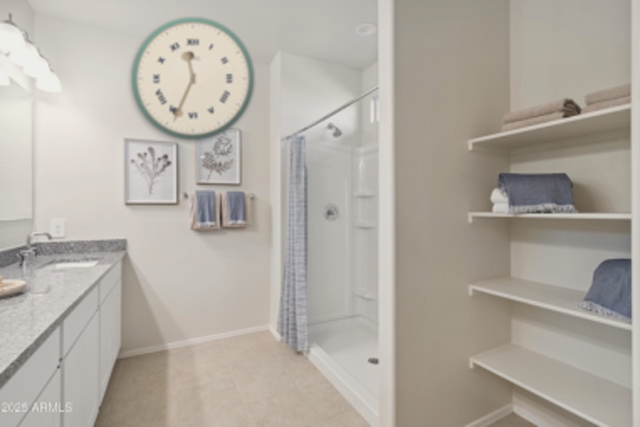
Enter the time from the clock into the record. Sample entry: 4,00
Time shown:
11,34
